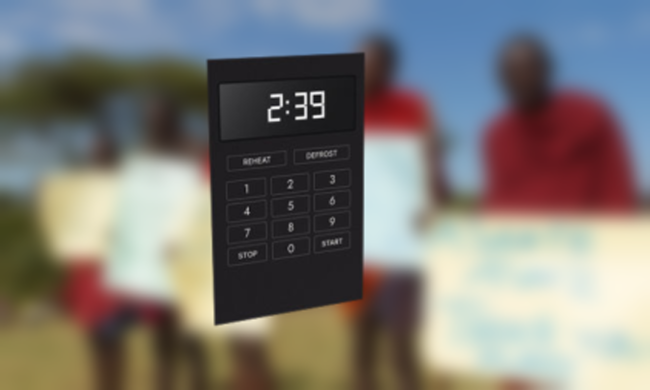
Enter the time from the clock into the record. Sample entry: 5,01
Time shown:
2,39
